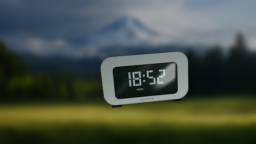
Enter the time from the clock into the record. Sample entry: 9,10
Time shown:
18,52
